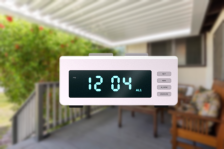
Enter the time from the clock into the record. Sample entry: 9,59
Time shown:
12,04
